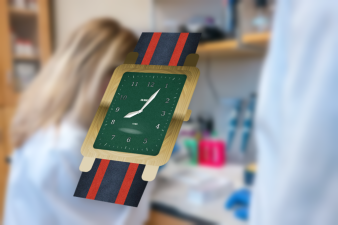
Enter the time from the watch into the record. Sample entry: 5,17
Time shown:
8,04
